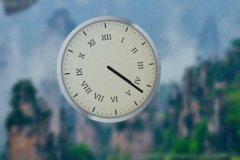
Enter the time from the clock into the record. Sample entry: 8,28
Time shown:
4,22
